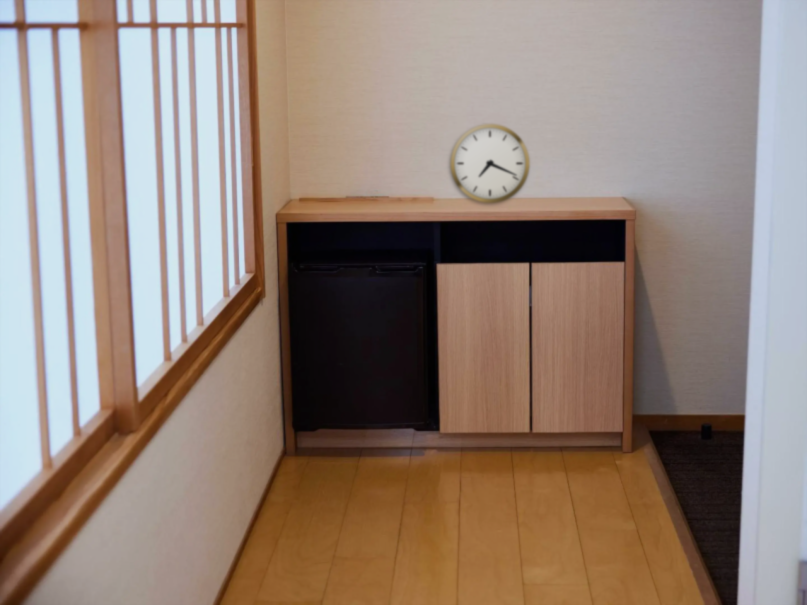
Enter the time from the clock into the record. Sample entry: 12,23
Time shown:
7,19
